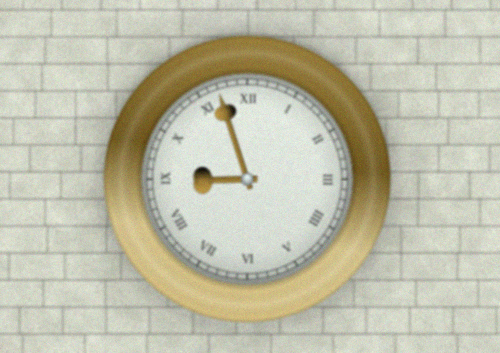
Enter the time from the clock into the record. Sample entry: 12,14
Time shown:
8,57
